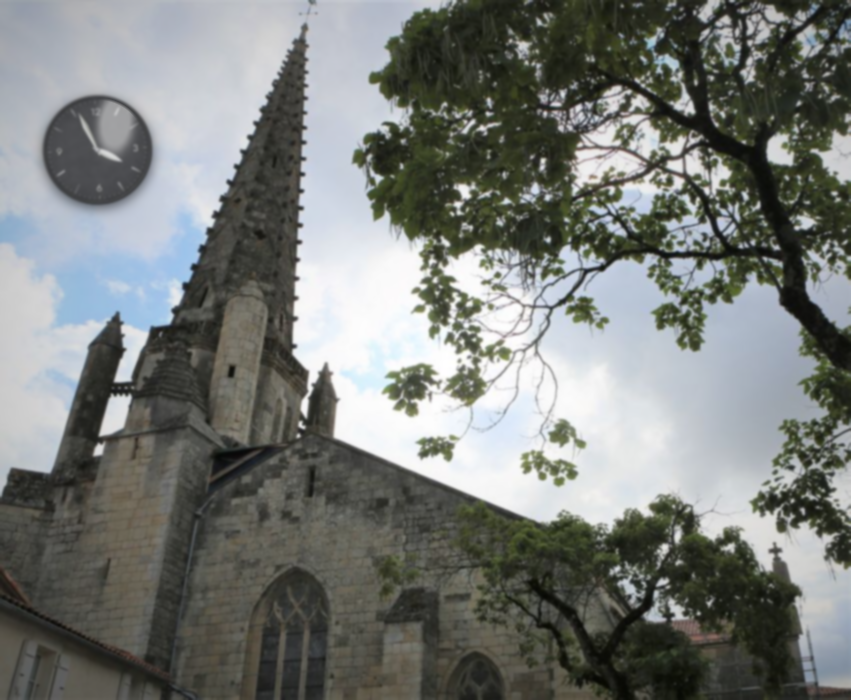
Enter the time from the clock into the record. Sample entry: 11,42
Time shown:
3,56
